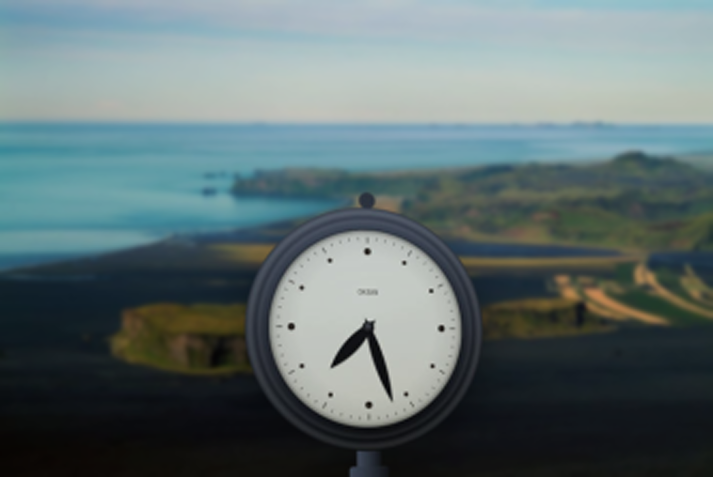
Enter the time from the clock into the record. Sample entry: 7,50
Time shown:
7,27
